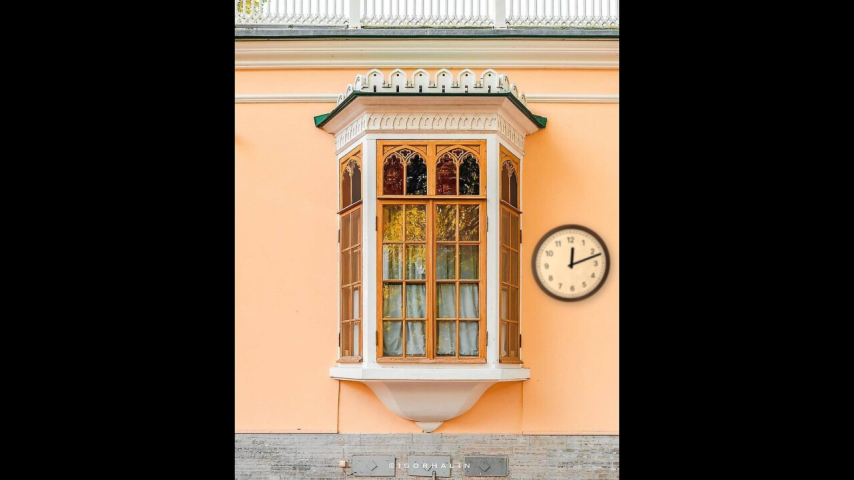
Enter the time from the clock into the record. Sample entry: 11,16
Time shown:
12,12
